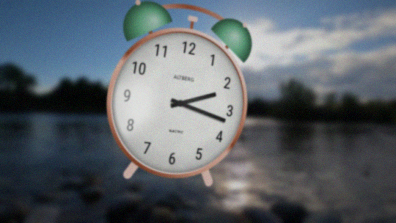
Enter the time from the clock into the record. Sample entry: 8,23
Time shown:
2,17
